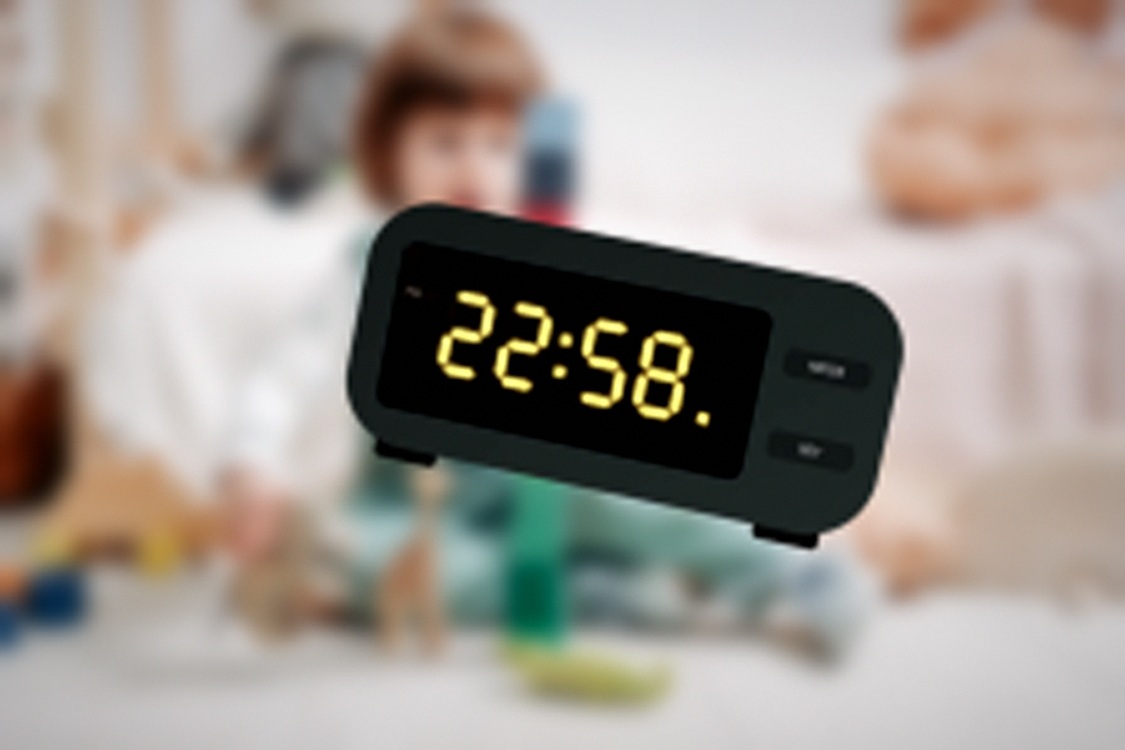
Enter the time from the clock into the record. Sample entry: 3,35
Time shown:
22,58
